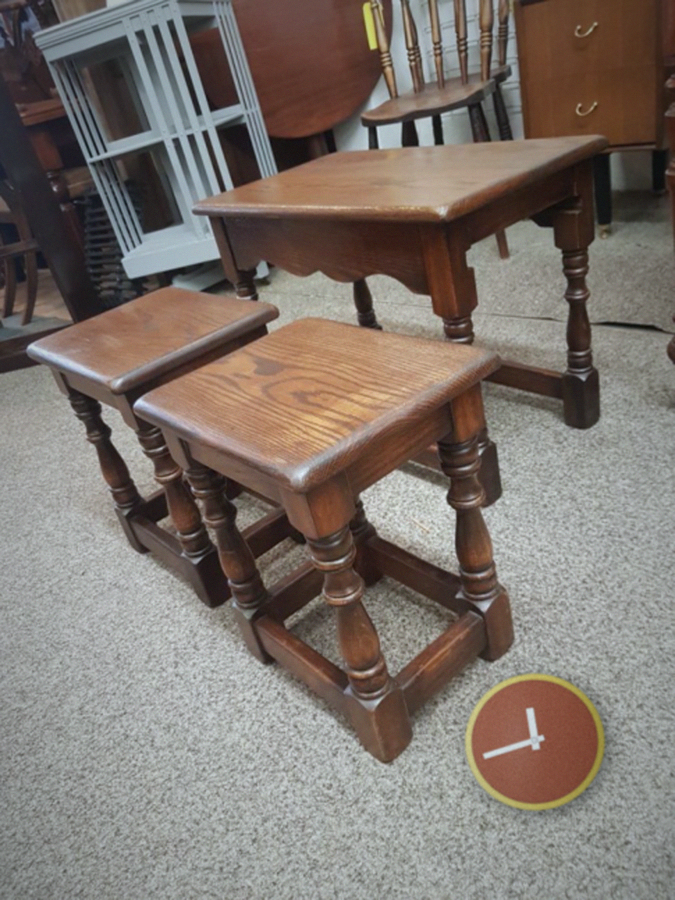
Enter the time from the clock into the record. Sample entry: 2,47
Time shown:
11,42
